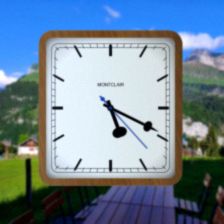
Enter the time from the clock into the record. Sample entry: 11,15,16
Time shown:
5,19,23
